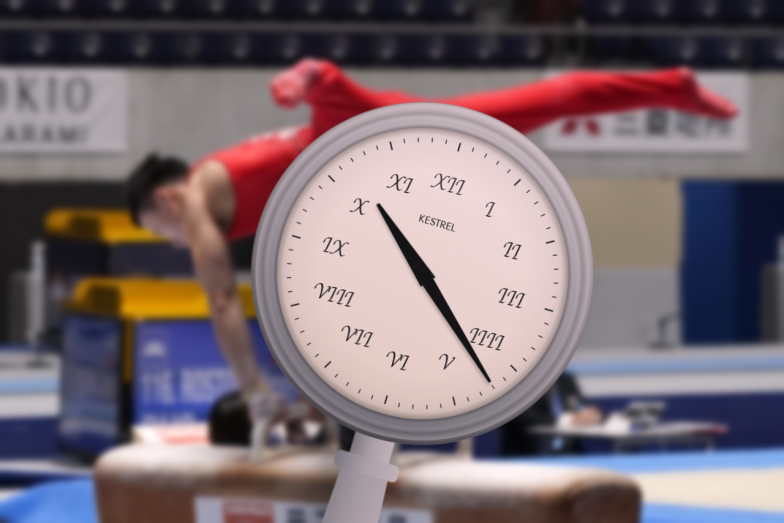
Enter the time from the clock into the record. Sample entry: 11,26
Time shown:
10,22
